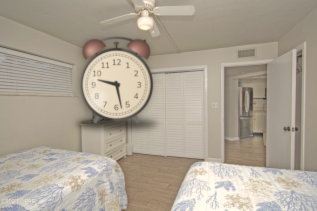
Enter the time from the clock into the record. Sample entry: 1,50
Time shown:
9,28
